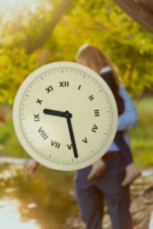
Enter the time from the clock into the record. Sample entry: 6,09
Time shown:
9,29
